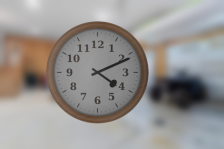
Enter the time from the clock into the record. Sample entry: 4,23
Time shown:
4,11
